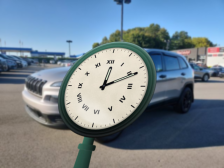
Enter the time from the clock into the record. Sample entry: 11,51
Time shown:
12,11
